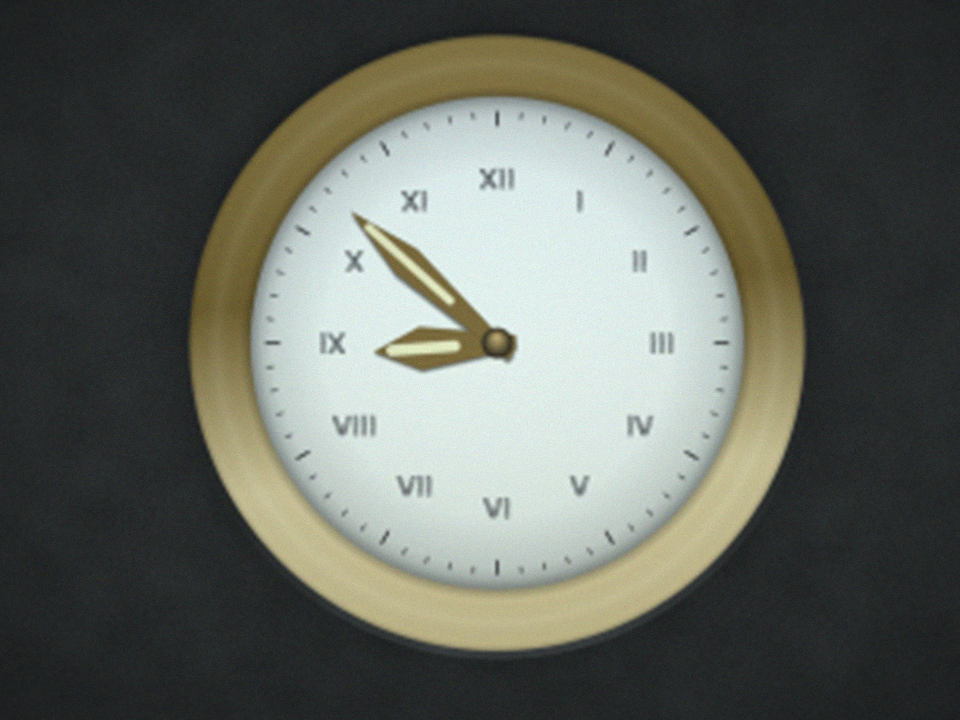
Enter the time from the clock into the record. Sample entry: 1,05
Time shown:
8,52
